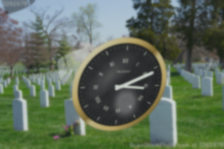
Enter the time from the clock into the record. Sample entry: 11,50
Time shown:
3,11
